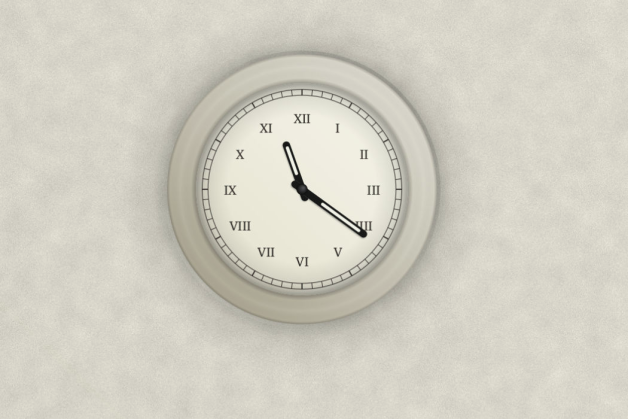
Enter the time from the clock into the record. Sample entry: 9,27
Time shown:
11,21
